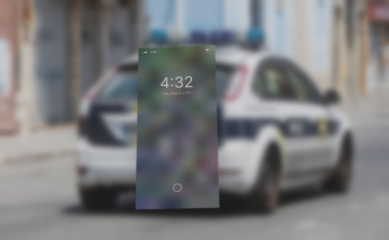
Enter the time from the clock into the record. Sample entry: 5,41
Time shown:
4,32
